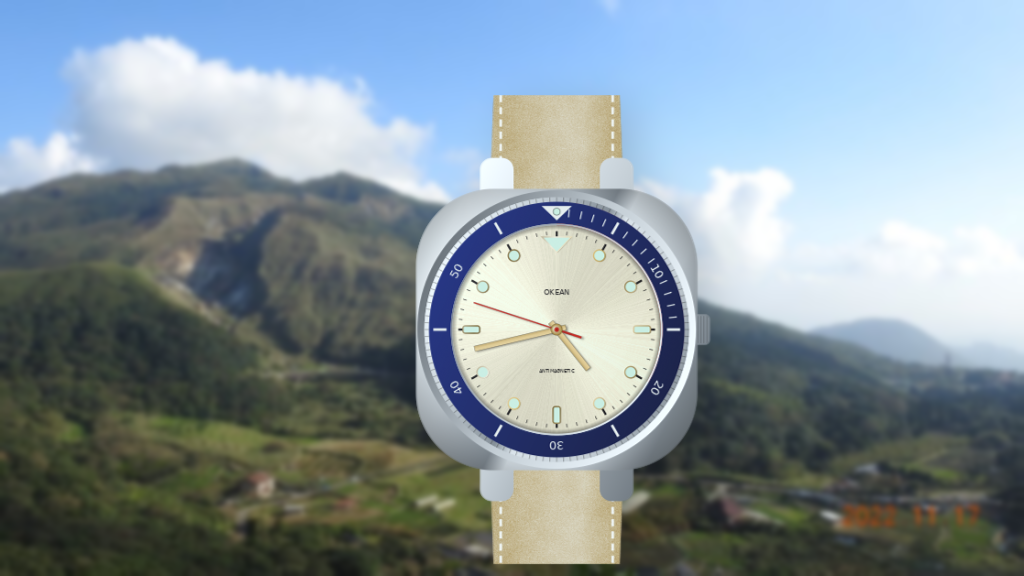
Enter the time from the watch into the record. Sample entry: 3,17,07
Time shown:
4,42,48
